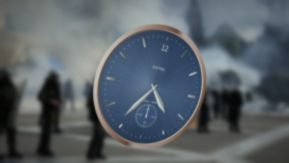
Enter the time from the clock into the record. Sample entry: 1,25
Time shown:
4,36
